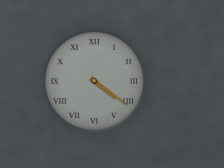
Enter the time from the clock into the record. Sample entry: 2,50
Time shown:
4,21
